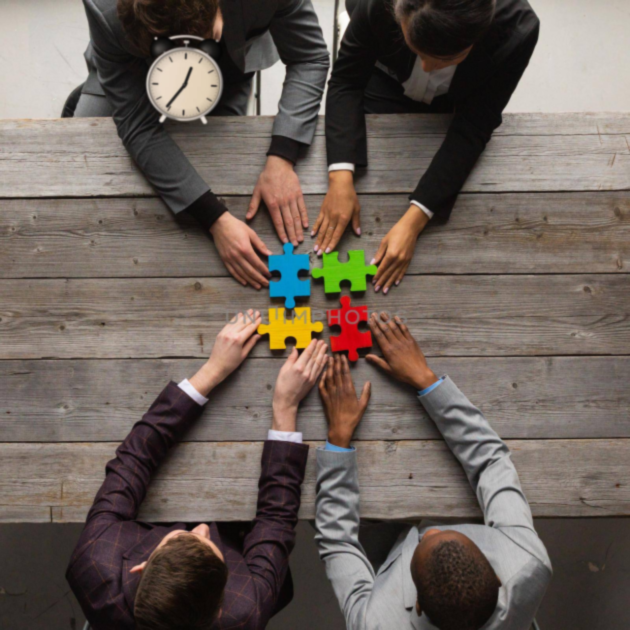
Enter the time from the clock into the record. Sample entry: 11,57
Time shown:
12,36
